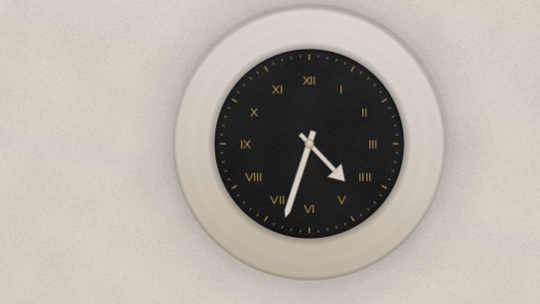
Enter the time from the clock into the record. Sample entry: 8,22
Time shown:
4,33
